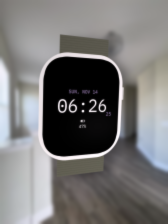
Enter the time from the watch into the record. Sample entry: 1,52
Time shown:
6,26
